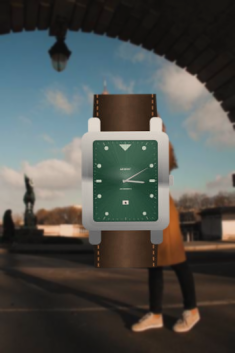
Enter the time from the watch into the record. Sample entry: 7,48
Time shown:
3,10
